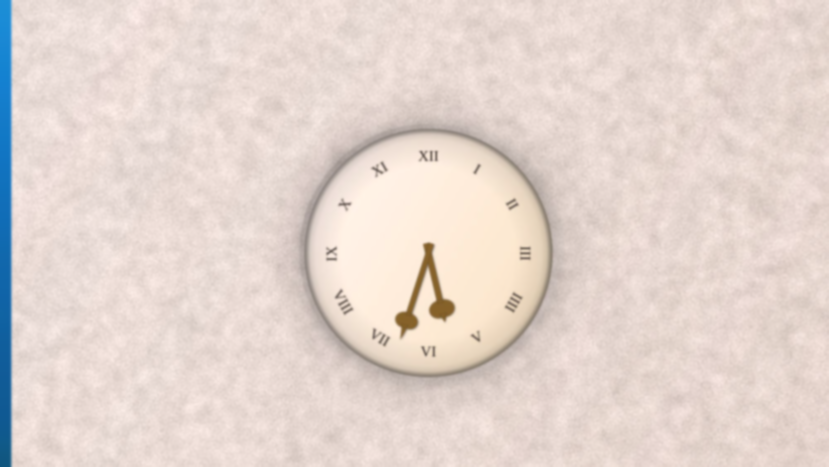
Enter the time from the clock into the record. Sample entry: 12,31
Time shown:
5,33
